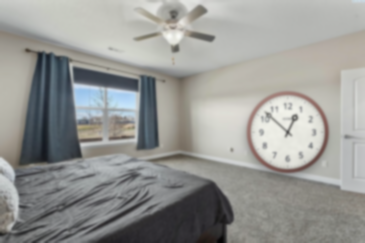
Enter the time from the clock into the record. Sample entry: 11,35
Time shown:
12,52
